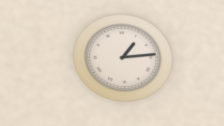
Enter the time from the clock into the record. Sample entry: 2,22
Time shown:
1,14
